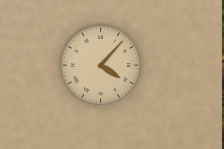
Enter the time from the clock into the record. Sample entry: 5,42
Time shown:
4,07
